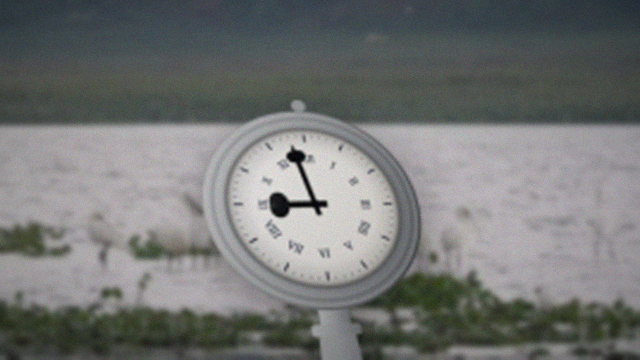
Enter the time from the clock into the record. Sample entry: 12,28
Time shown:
8,58
